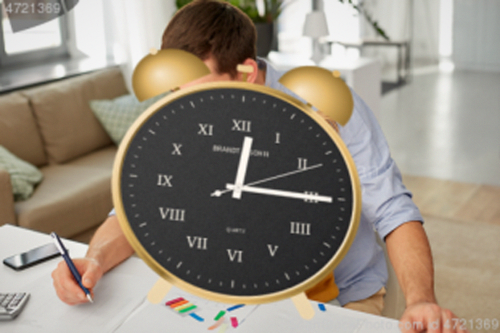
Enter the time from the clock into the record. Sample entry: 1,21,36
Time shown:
12,15,11
